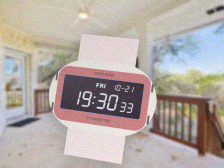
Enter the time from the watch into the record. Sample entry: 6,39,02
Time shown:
19,30,33
